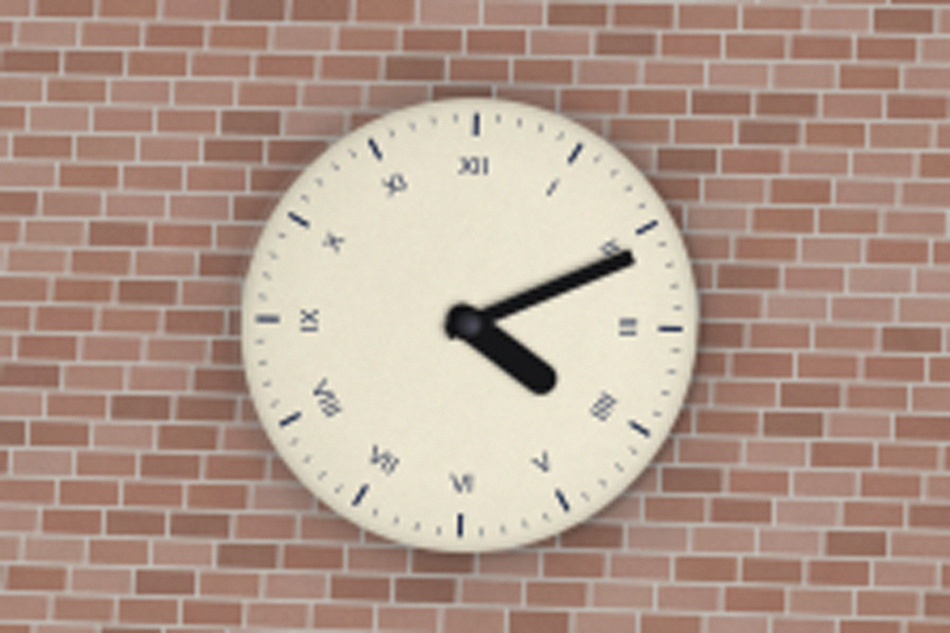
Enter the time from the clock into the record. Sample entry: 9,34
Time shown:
4,11
